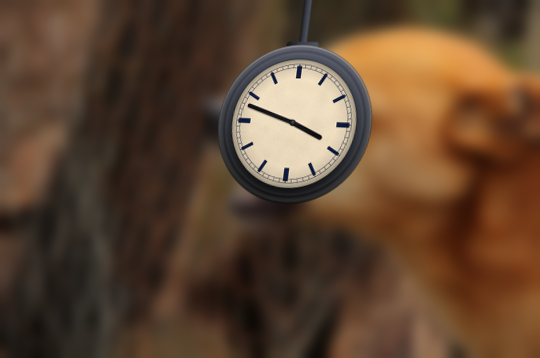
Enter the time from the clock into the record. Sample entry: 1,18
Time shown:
3,48
